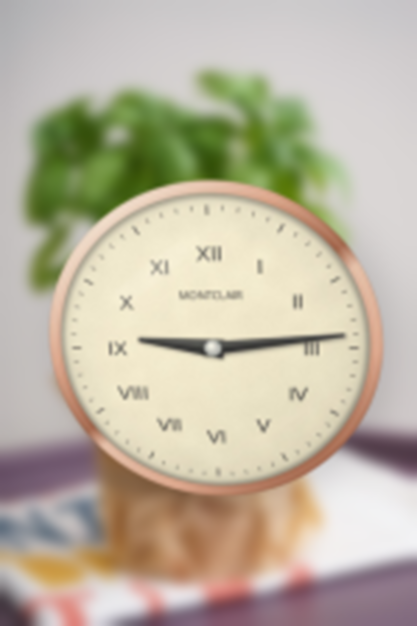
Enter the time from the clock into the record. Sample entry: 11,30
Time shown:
9,14
